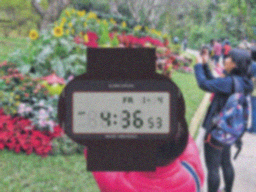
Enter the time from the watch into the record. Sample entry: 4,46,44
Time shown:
4,36,53
